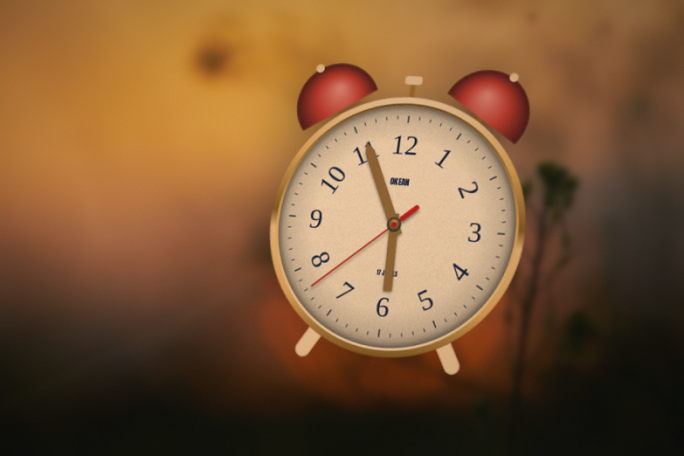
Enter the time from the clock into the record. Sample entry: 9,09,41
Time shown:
5,55,38
